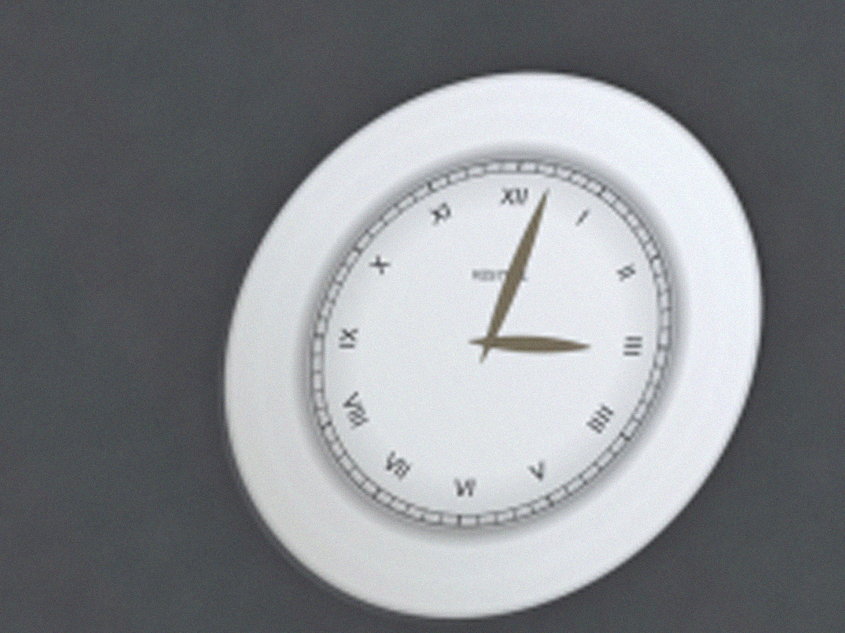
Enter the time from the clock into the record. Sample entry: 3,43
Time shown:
3,02
